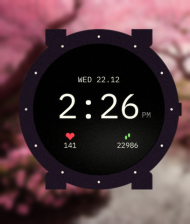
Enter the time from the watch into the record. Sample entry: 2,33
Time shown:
2,26
